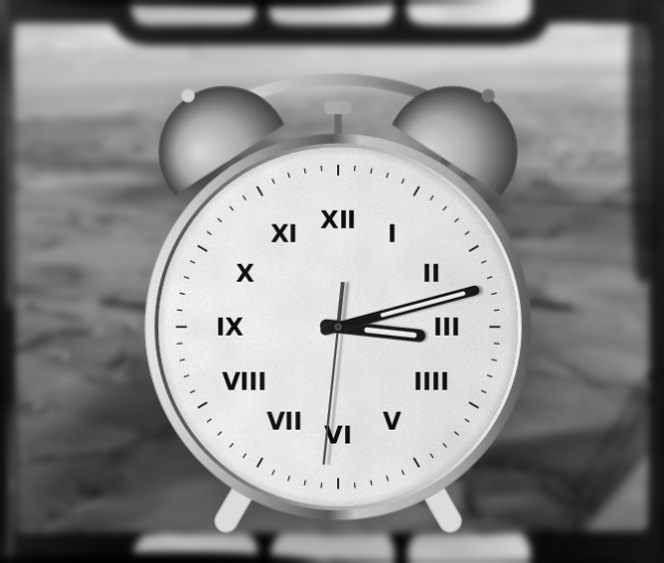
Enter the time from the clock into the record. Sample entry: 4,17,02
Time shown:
3,12,31
